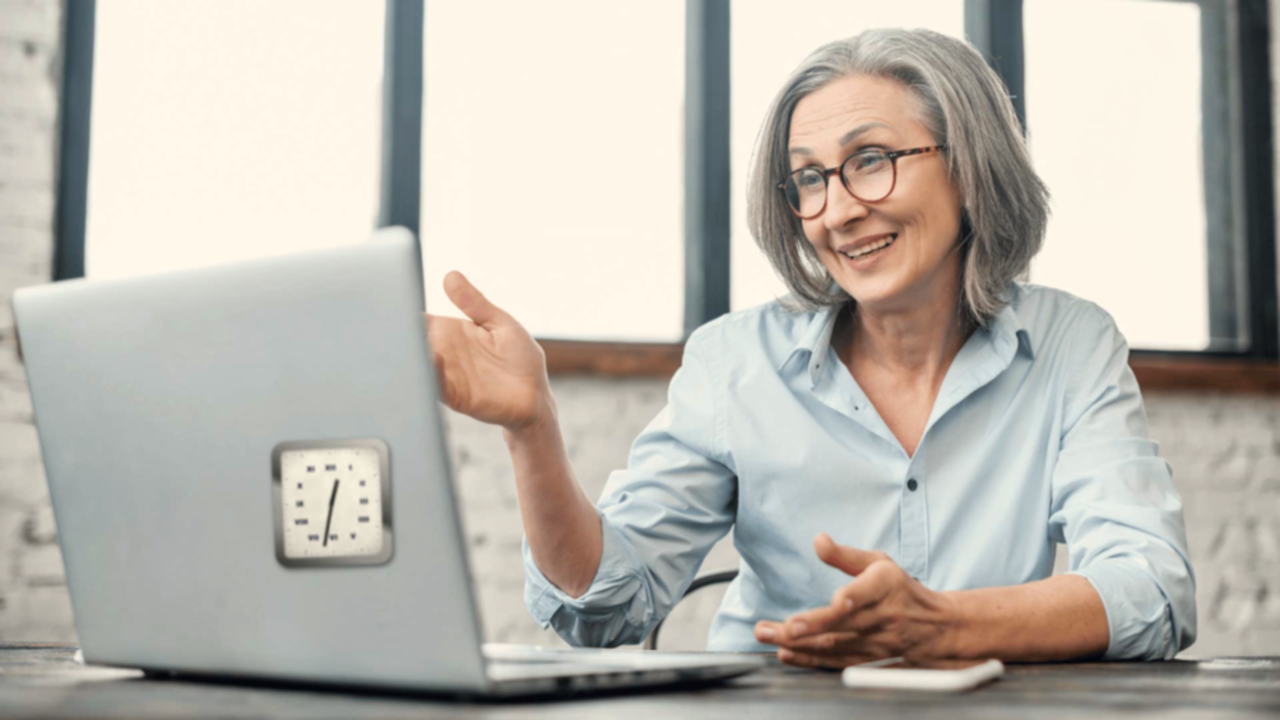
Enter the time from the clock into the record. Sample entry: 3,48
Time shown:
12,32
